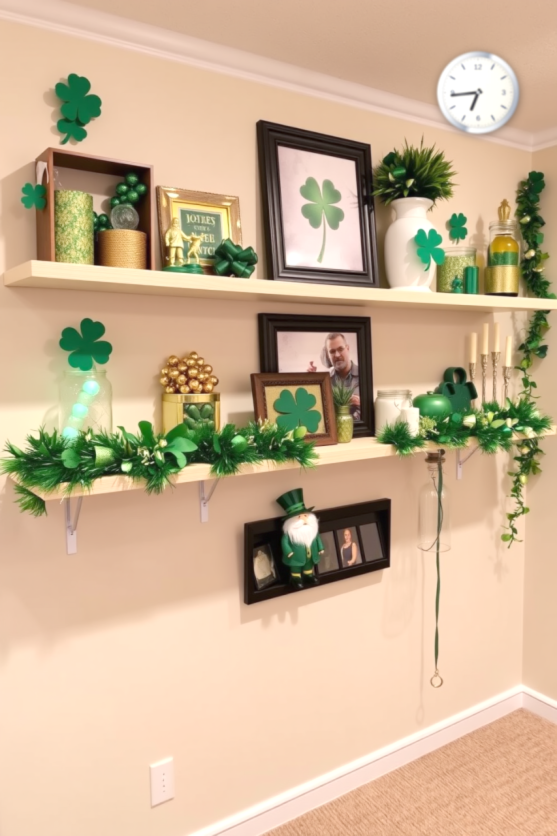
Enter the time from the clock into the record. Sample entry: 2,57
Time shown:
6,44
